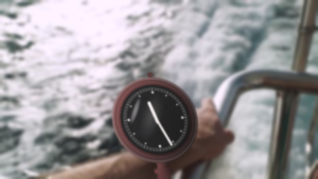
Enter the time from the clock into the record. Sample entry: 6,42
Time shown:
11,26
